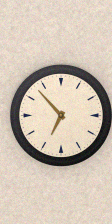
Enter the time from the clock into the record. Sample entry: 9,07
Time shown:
6,53
